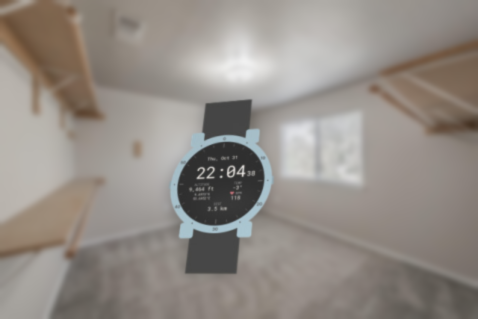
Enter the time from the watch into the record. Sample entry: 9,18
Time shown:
22,04
